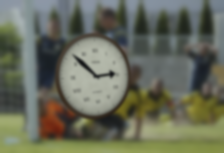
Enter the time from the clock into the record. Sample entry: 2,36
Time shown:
2,52
